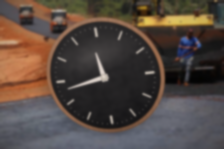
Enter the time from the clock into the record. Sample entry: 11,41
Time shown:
11,43
